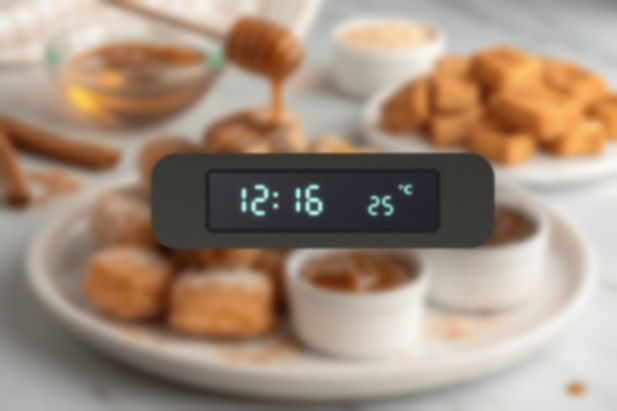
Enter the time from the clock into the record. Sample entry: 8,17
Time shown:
12,16
